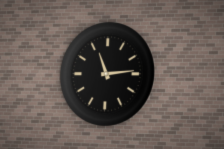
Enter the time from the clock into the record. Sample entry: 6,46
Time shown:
11,14
